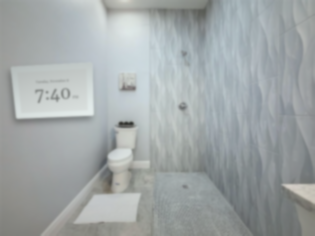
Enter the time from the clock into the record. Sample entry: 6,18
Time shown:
7,40
